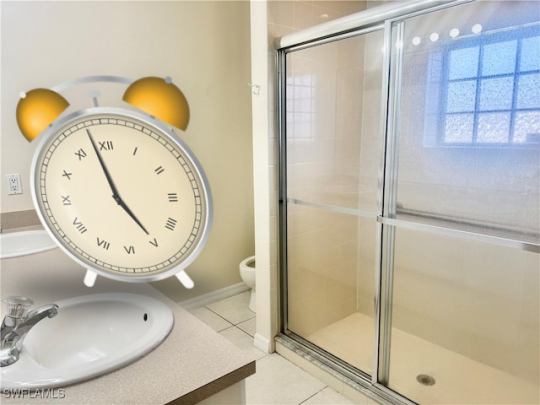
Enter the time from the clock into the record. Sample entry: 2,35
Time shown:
4,58
